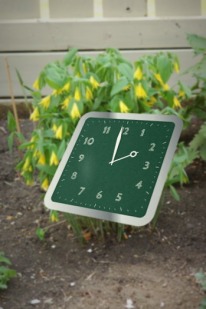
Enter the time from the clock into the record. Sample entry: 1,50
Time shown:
1,59
